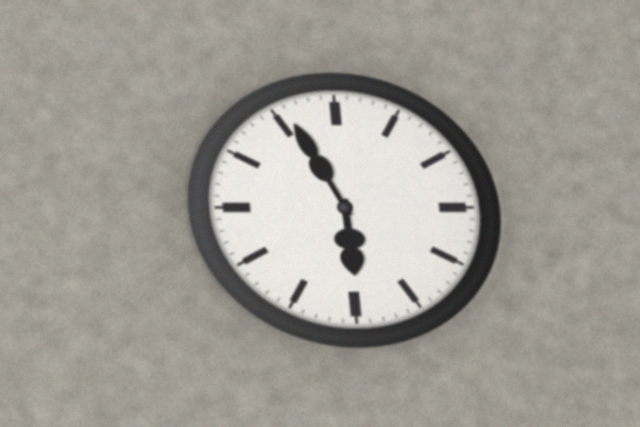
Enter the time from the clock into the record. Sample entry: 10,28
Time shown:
5,56
